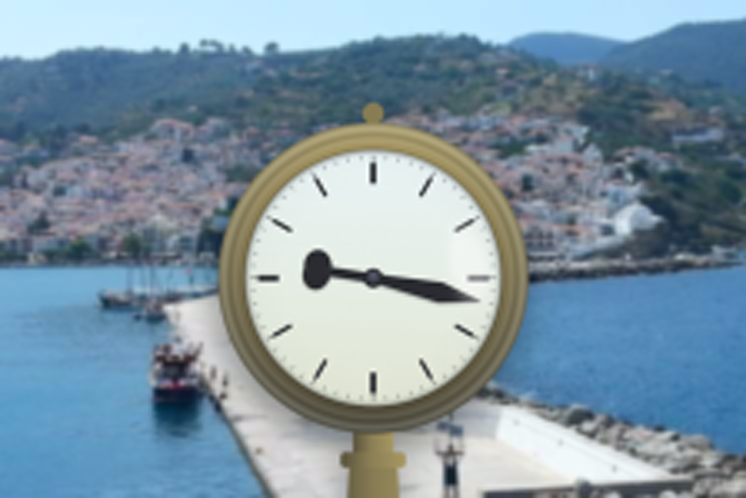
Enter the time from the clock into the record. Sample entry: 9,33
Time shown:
9,17
